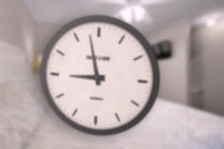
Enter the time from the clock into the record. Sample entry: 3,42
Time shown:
8,58
